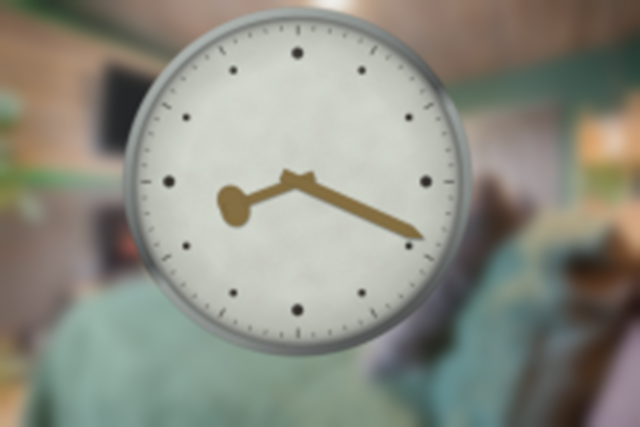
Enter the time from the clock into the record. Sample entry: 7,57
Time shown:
8,19
